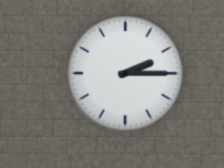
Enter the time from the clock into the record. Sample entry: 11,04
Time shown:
2,15
